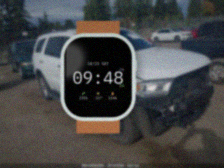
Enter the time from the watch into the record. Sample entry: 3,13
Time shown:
9,48
